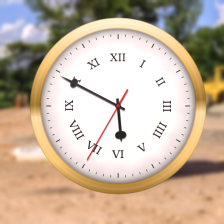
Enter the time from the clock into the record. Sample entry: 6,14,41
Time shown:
5,49,35
